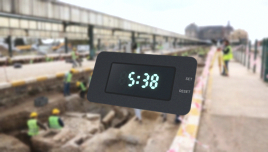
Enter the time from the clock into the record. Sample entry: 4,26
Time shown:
5,38
